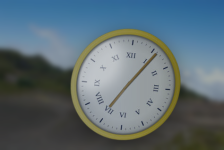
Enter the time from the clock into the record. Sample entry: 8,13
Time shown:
7,06
